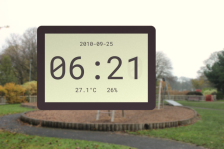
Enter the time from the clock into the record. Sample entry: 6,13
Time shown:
6,21
